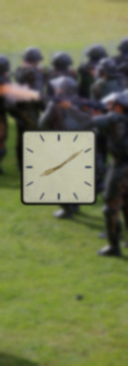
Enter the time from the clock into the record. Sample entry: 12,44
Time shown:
8,09
